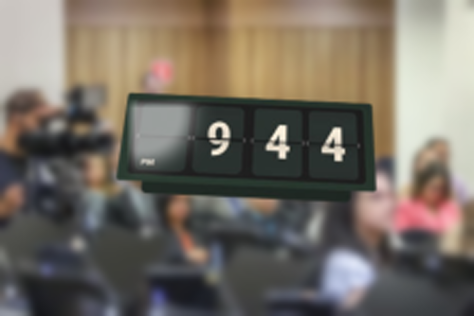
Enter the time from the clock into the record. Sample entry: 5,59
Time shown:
9,44
